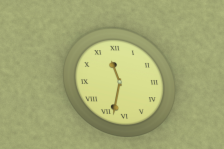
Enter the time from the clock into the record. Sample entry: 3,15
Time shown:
11,33
